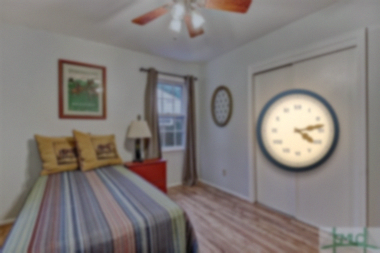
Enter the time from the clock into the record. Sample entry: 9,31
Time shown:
4,13
